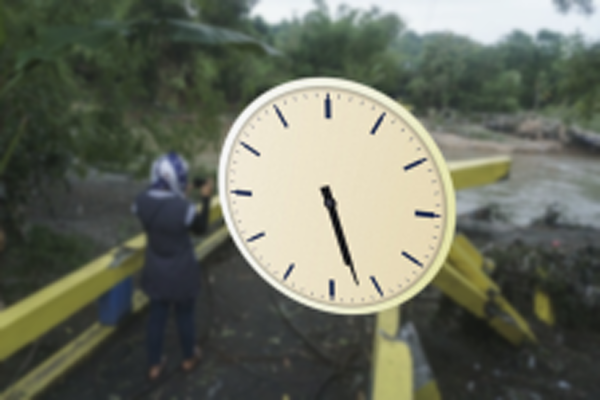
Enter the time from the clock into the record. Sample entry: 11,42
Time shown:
5,27
